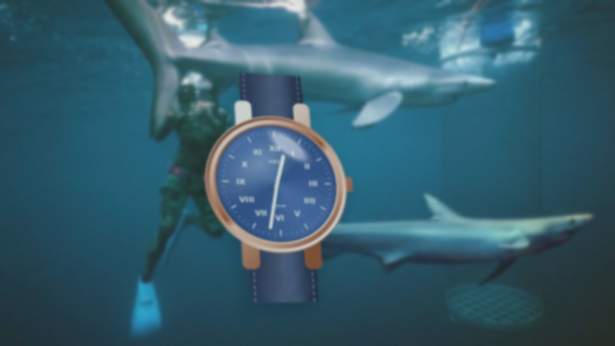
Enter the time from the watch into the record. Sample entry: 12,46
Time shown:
12,32
